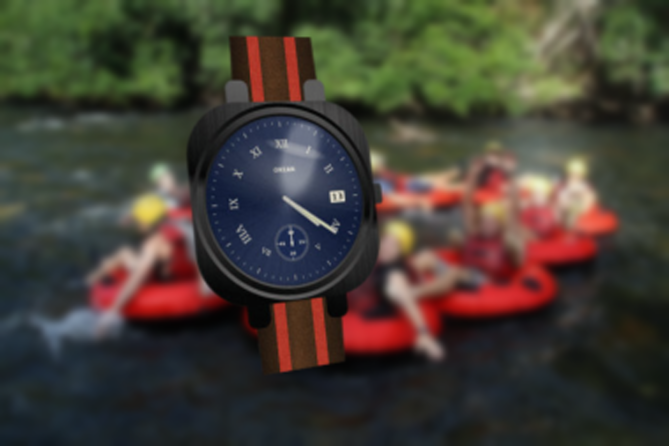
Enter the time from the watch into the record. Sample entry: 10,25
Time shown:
4,21
